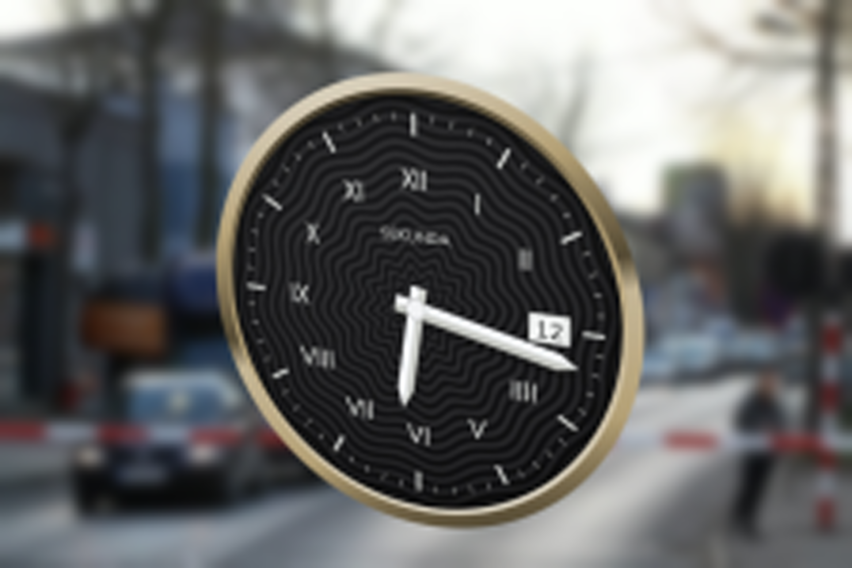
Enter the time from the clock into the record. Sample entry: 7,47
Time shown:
6,17
